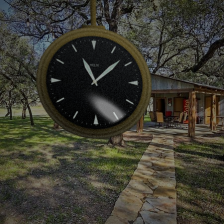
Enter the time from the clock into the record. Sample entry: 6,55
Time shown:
11,08
